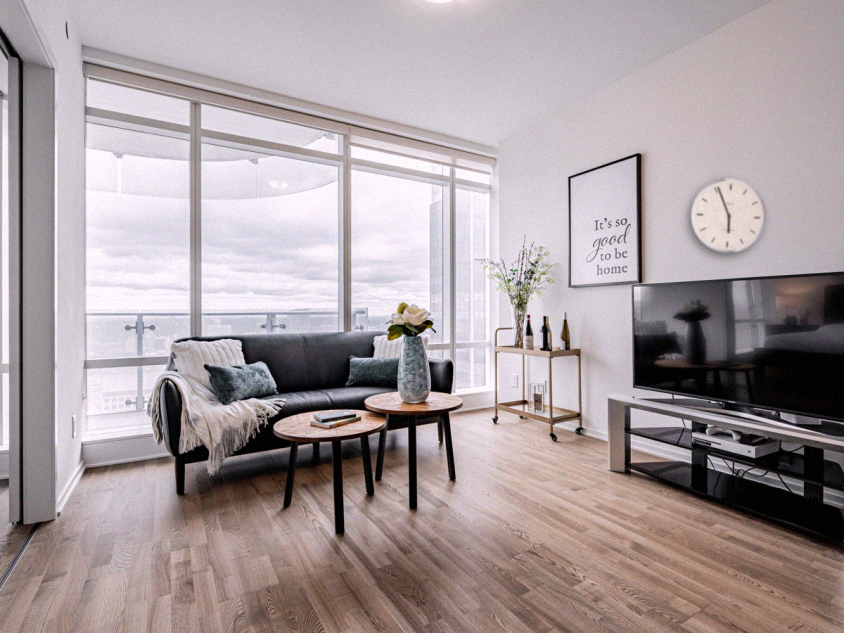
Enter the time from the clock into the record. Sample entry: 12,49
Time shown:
5,56
